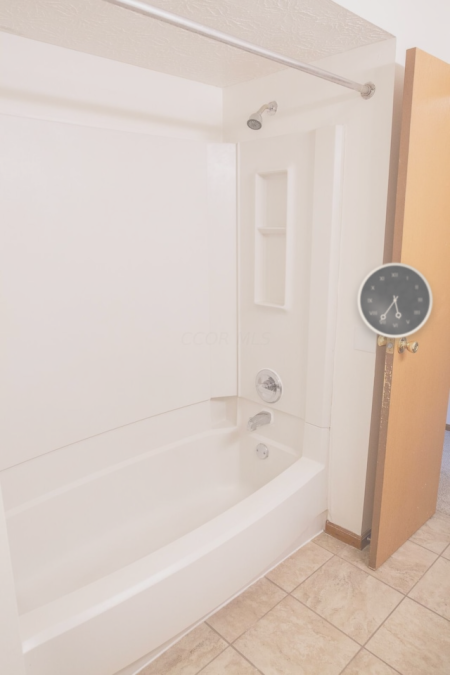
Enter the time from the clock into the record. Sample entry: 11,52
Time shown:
5,36
